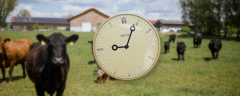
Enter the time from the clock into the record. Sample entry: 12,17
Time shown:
9,04
